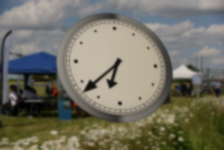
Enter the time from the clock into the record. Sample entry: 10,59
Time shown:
6,38
